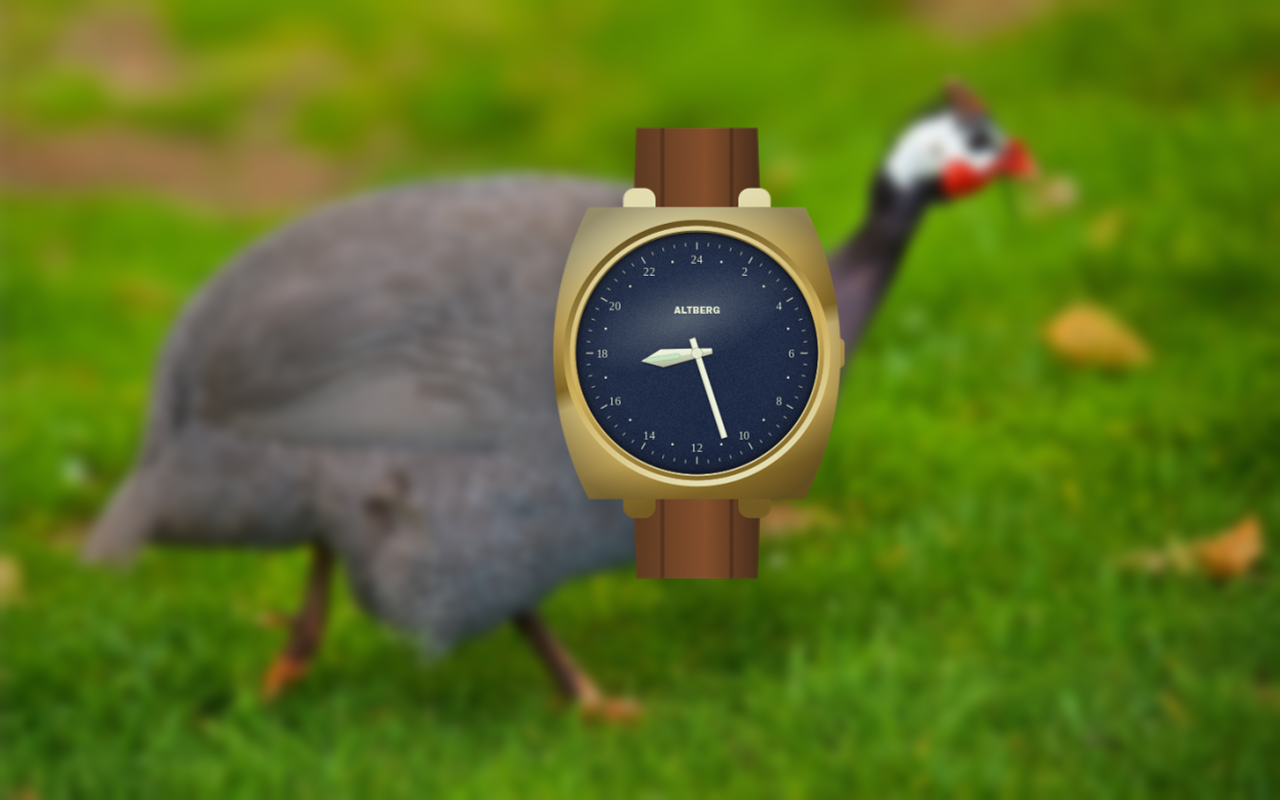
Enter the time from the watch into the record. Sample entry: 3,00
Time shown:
17,27
